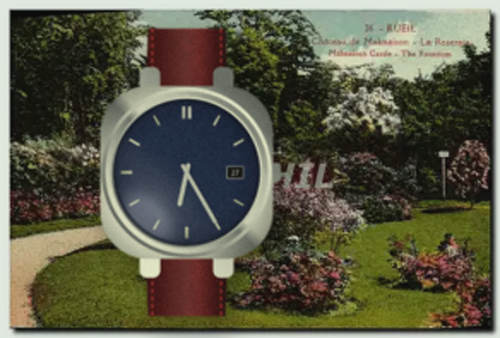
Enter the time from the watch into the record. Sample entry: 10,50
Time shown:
6,25
